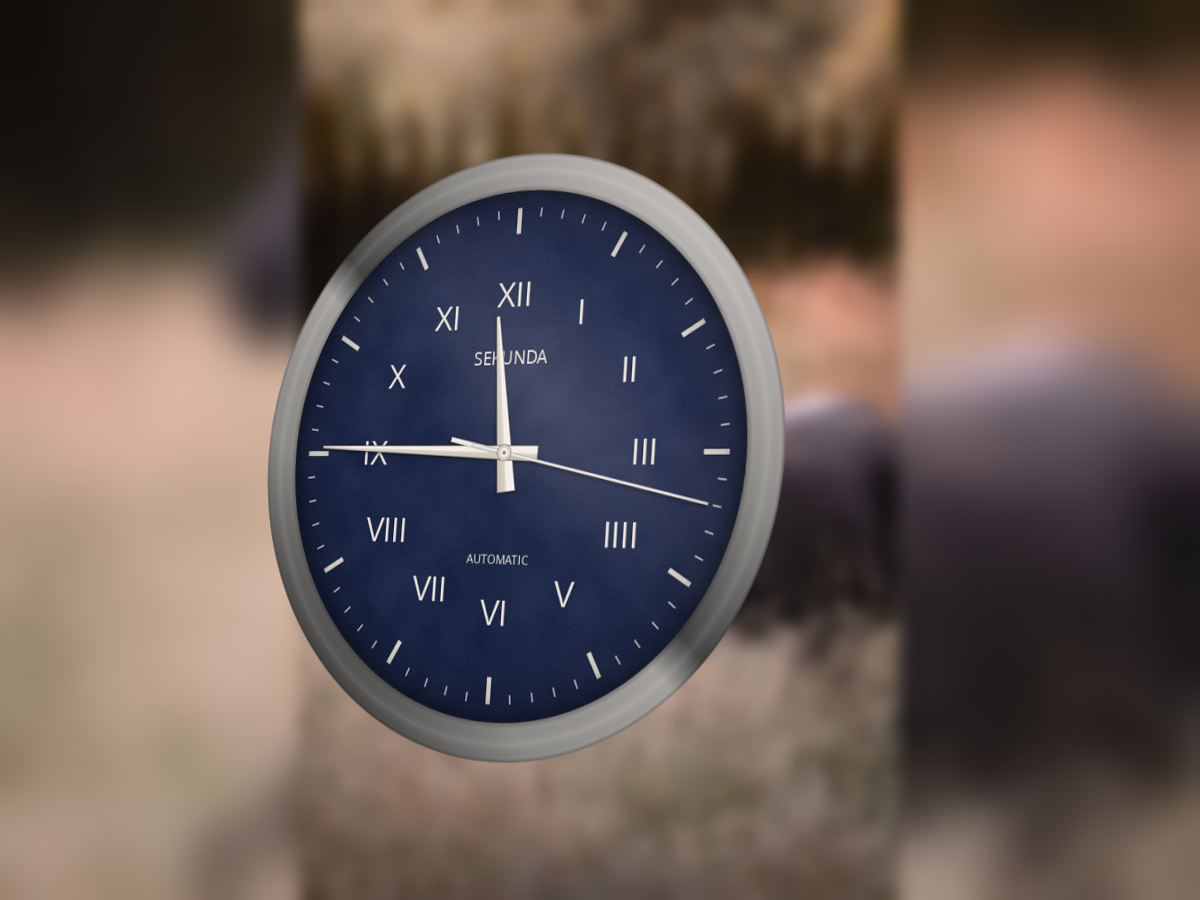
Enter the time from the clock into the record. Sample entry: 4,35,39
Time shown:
11,45,17
